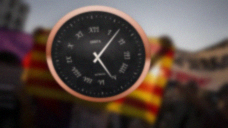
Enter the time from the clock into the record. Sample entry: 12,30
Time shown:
5,07
